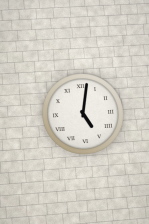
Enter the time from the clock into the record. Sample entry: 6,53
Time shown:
5,02
